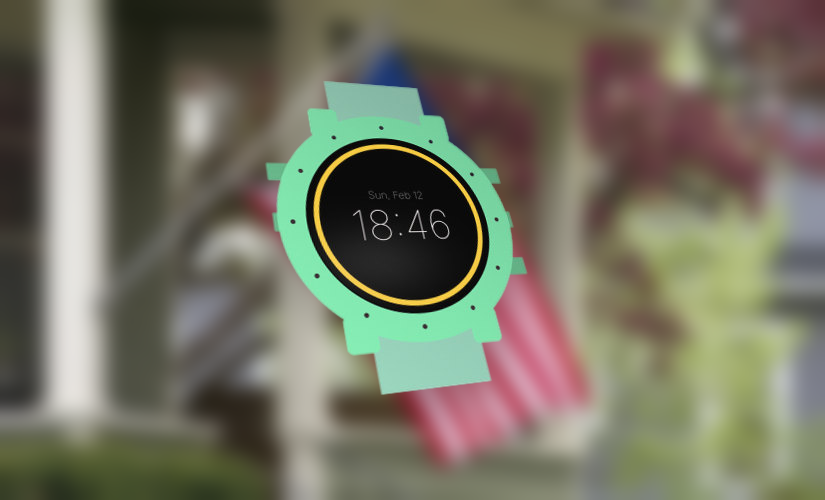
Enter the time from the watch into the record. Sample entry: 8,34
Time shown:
18,46
